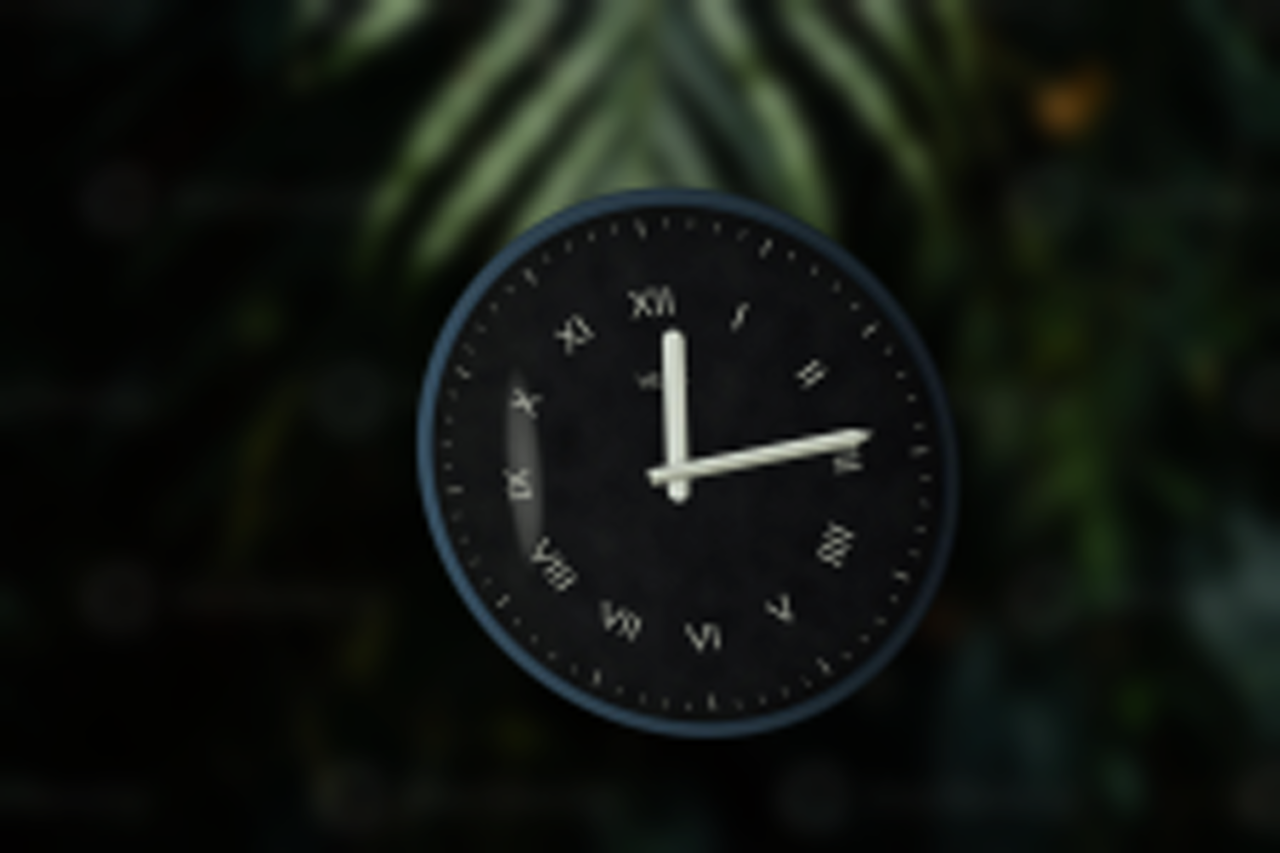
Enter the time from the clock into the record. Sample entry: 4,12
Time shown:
12,14
